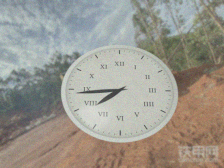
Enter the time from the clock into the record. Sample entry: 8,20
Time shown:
7,44
